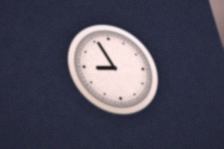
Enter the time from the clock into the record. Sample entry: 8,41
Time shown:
8,56
